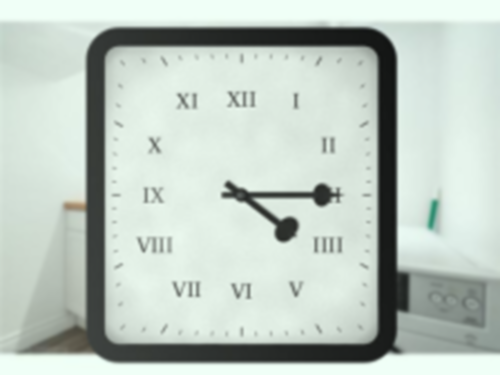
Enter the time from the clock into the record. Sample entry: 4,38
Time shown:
4,15
